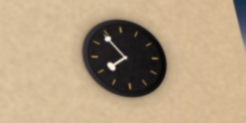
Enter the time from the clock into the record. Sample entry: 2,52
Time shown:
7,54
